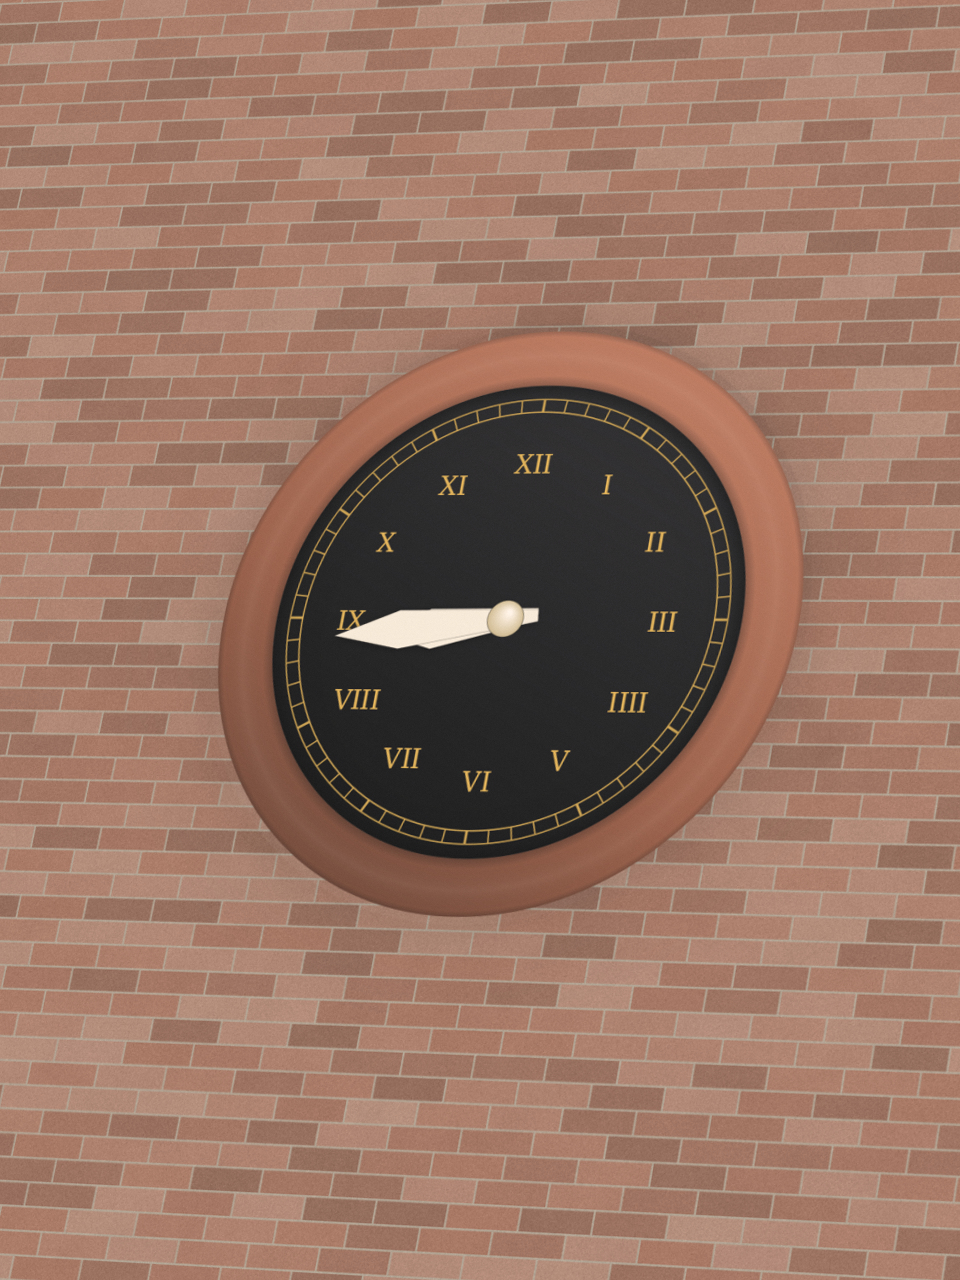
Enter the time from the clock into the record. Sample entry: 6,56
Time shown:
8,44
